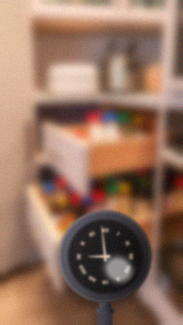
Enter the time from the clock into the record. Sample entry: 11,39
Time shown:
8,59
